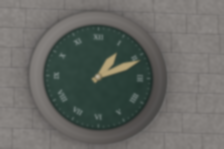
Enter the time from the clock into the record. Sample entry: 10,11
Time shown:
1,11
